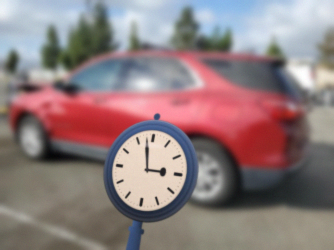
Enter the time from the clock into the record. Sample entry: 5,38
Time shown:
2,58
